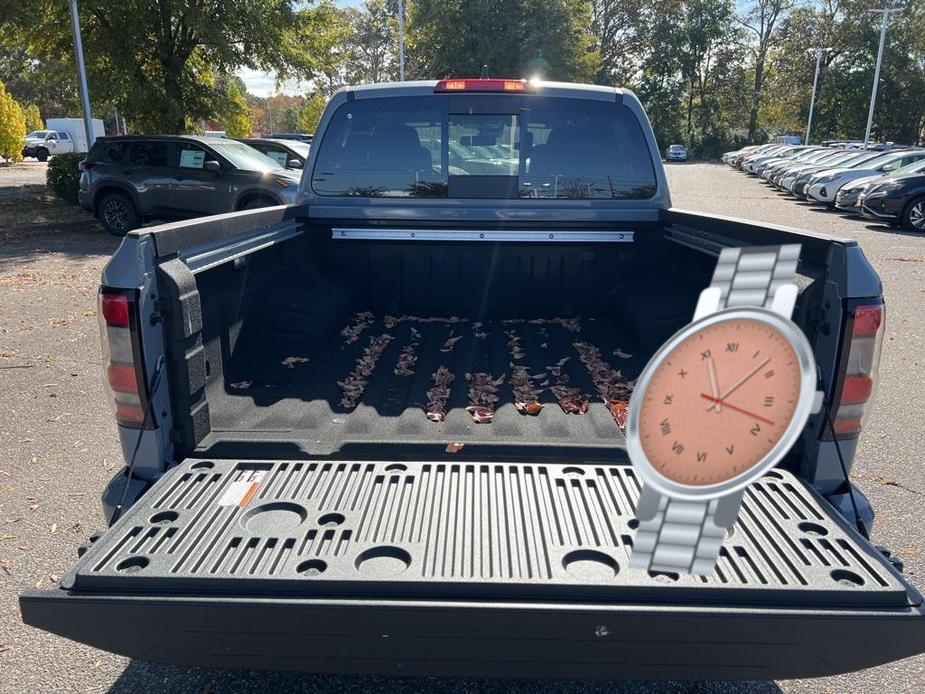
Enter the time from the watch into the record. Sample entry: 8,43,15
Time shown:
11,07,18
